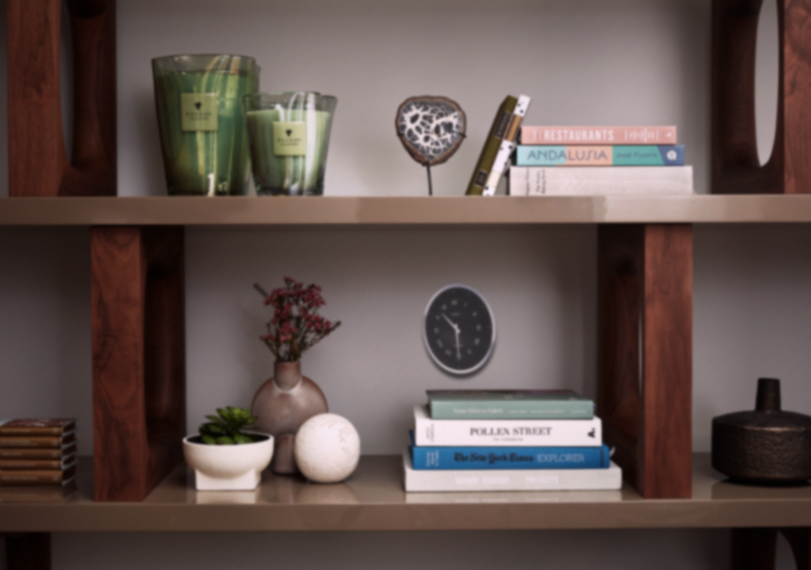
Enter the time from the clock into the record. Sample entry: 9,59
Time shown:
10,30
